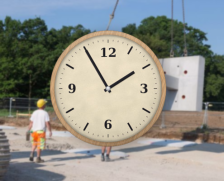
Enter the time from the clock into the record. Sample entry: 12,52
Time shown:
1,55
